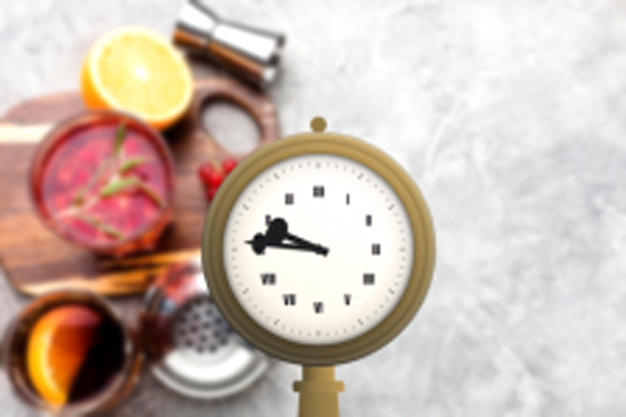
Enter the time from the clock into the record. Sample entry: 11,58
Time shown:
9,46
